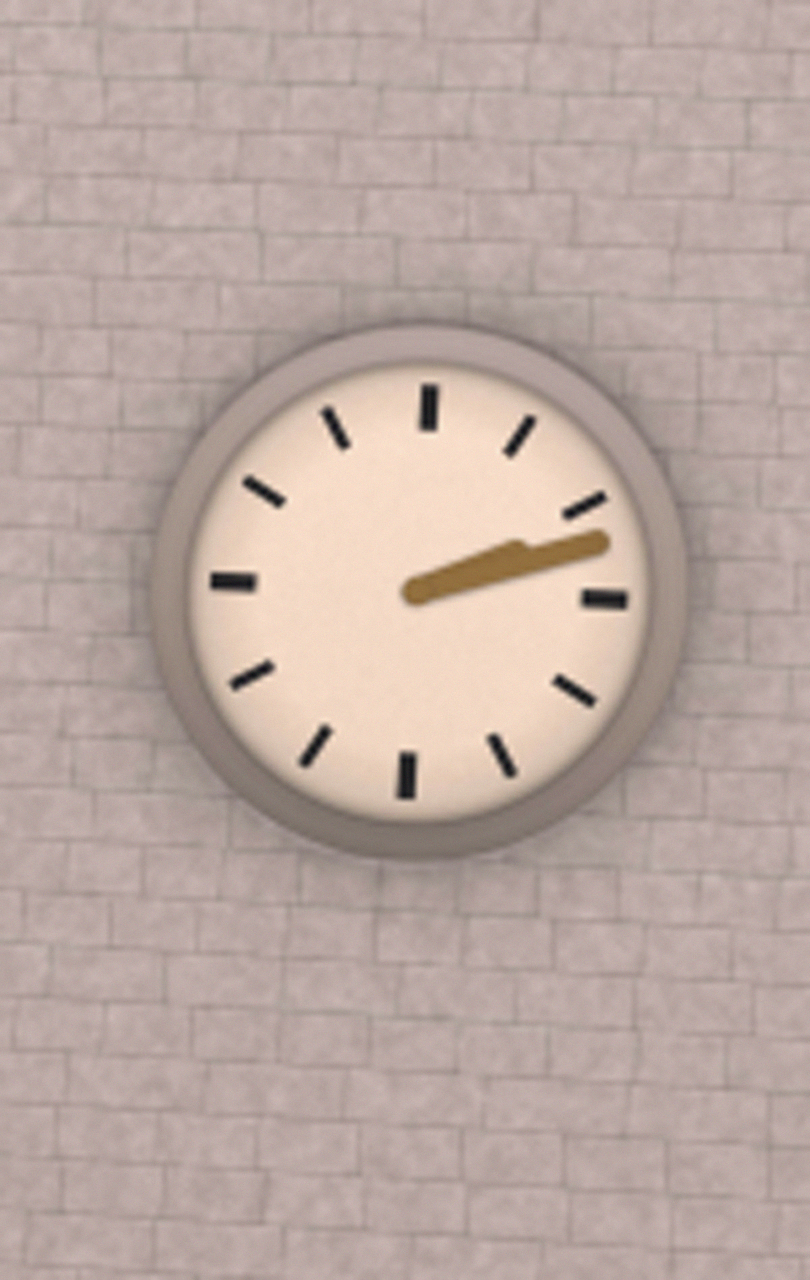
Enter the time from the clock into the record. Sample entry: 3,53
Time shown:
2,12
